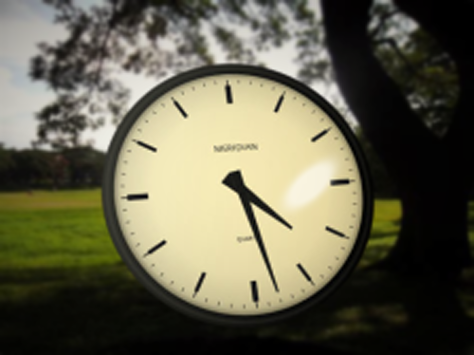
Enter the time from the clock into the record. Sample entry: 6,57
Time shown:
4,28
